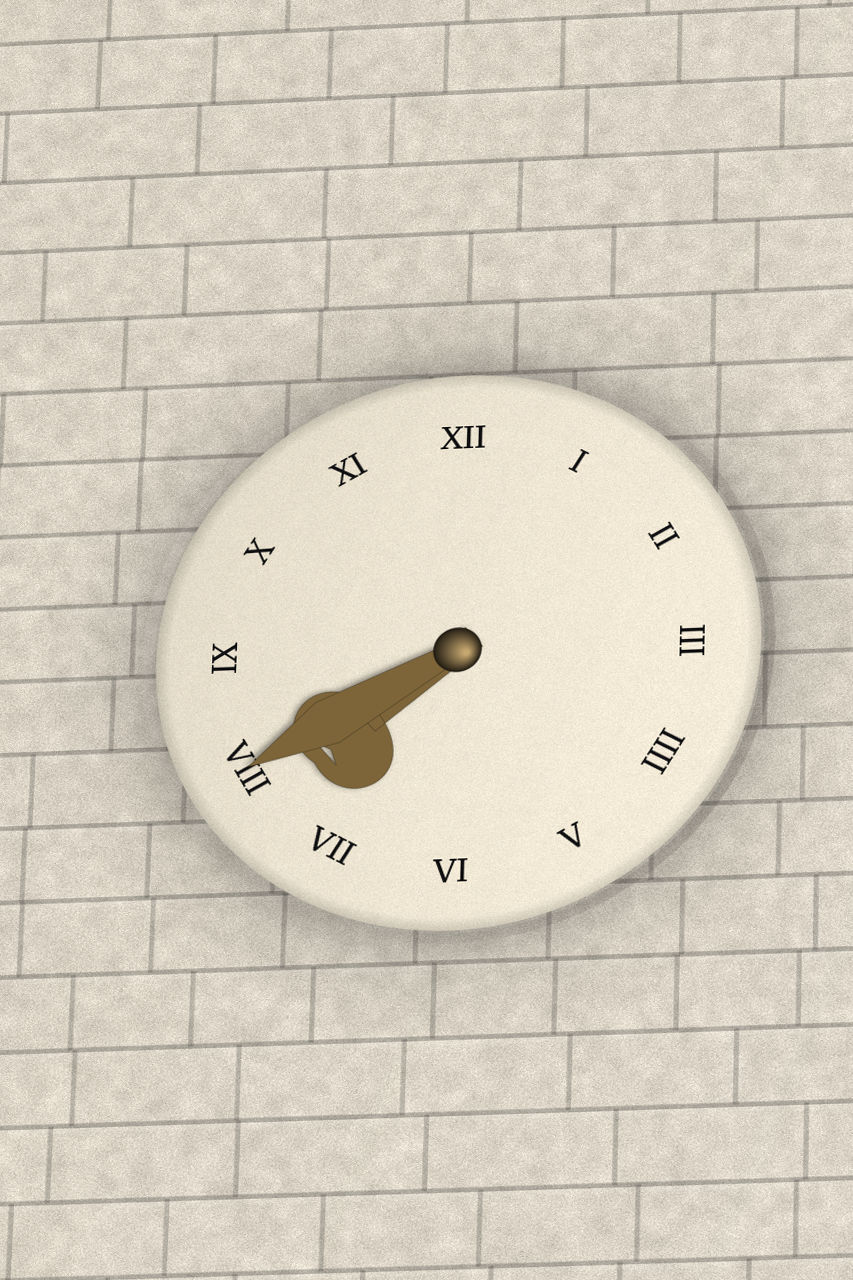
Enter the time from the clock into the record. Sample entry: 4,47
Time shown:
7,40
